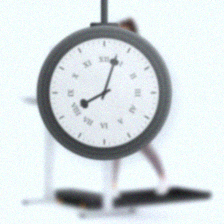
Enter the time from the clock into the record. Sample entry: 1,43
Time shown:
8,03
